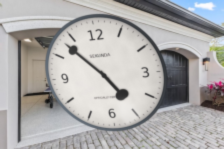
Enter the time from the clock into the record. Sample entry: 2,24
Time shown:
4,53
